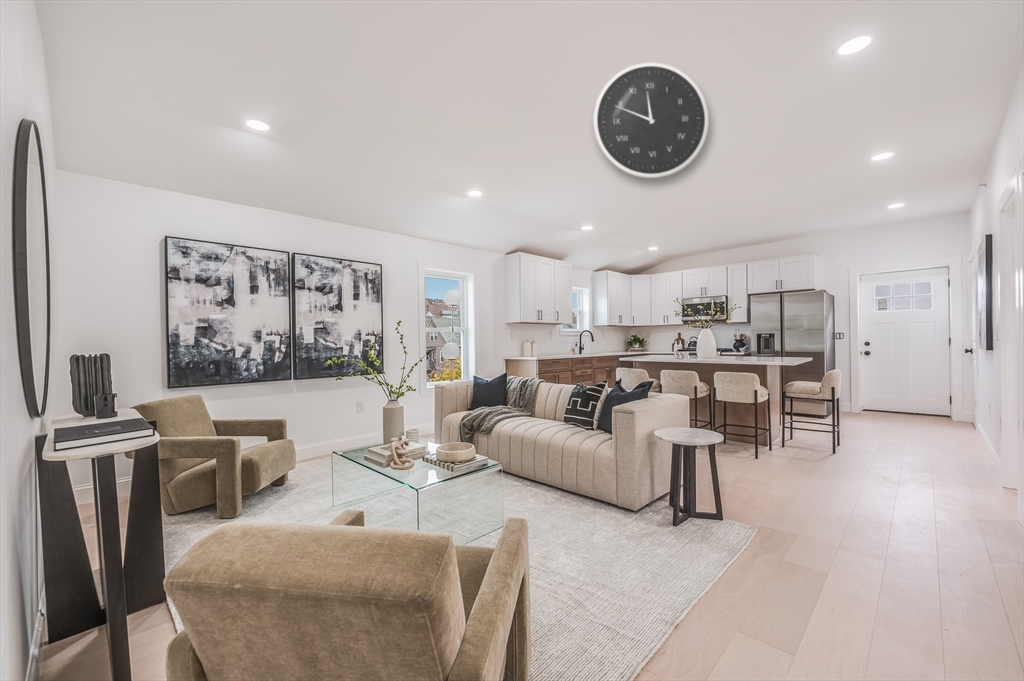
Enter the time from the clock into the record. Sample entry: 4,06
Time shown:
11,49
